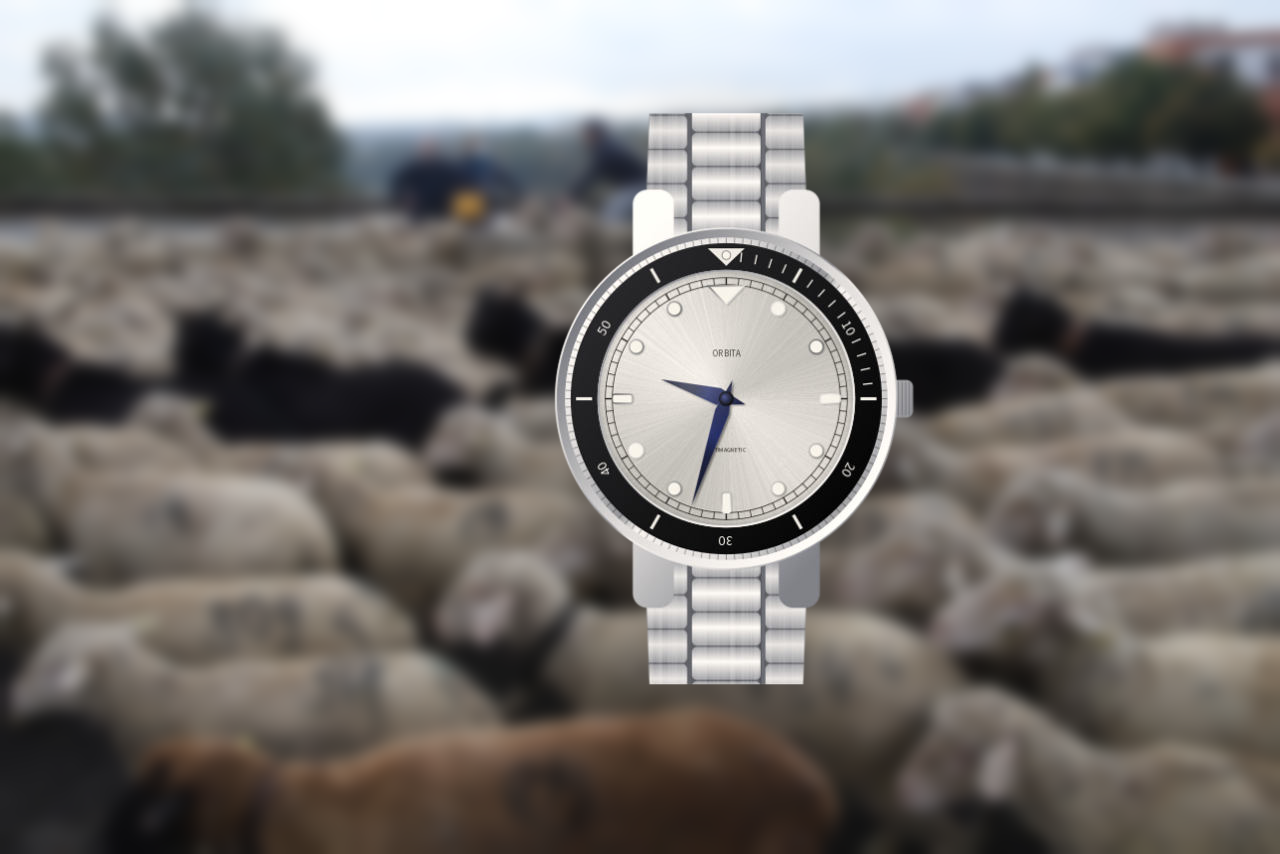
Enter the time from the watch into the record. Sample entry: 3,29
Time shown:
9,33
